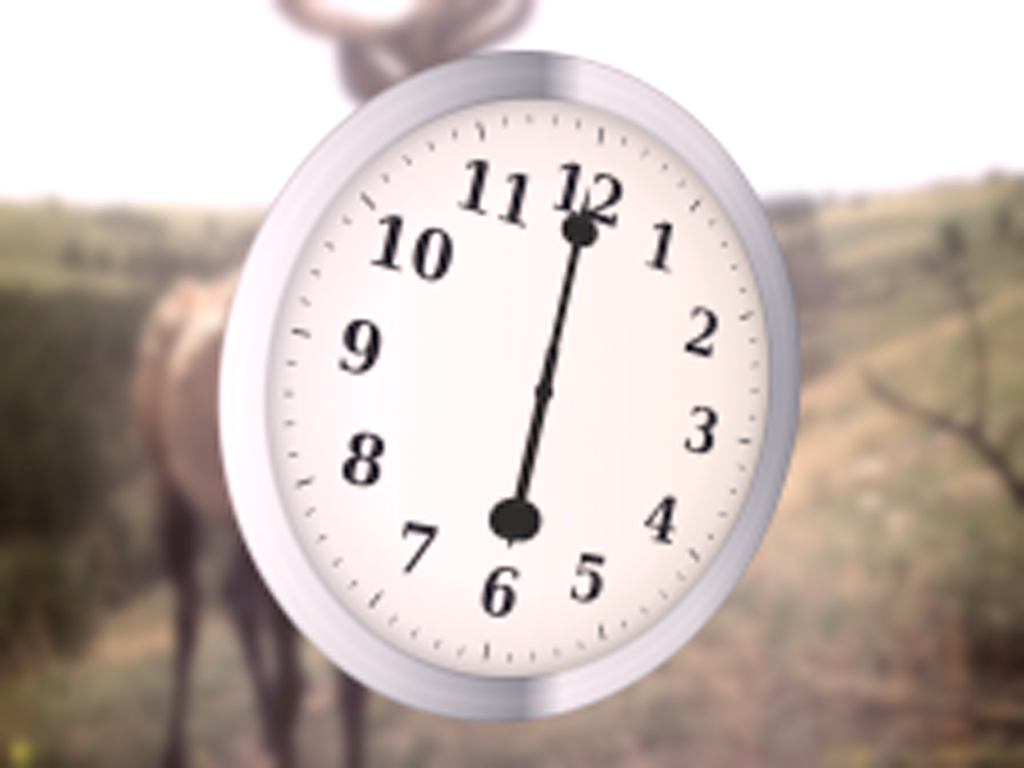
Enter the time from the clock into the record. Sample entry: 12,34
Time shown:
6,00
